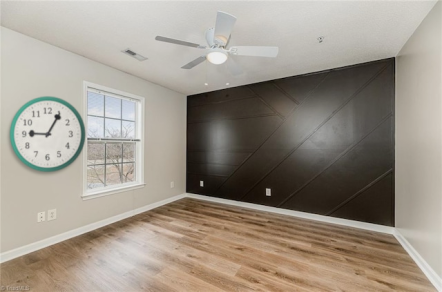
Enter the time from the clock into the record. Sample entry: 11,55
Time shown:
9,05
